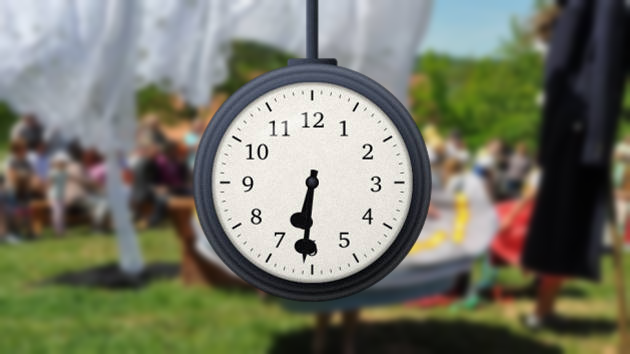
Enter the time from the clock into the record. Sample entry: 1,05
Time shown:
6,31
